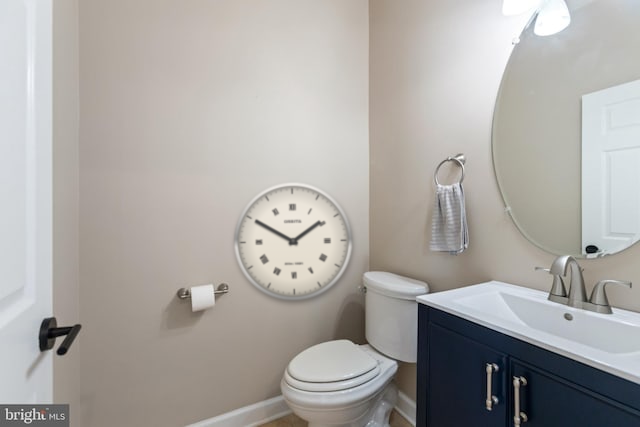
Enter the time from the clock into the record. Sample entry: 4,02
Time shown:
1,50
